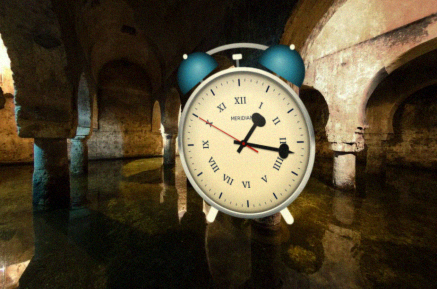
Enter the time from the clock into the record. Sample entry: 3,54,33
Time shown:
1,16,50
